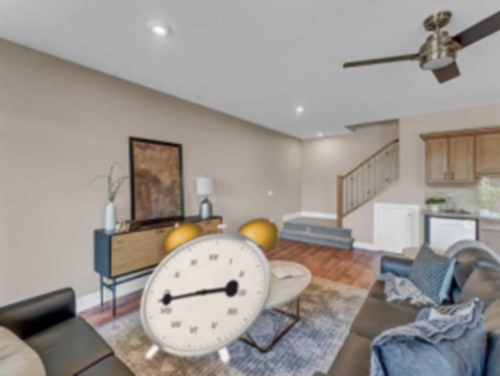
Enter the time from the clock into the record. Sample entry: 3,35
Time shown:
2,43
